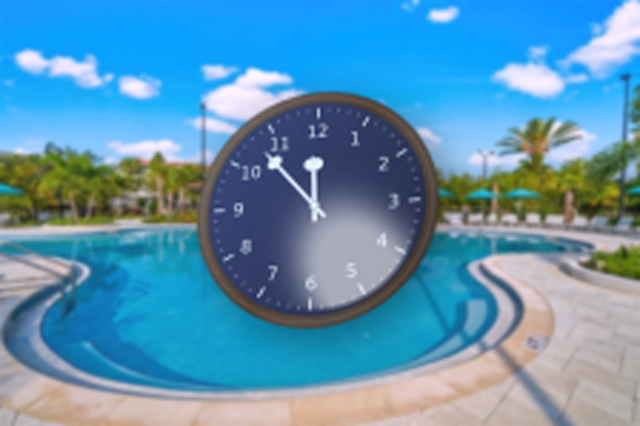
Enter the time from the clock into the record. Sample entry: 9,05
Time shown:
11,53
